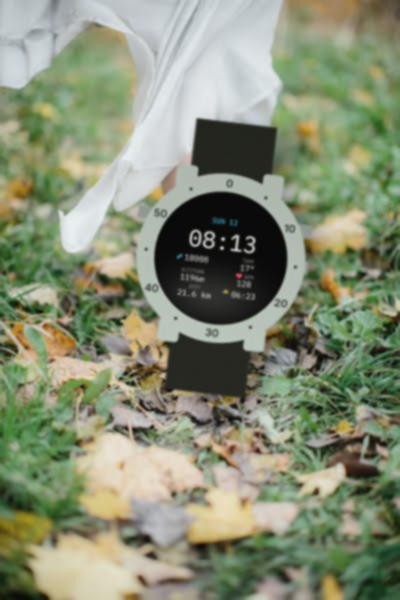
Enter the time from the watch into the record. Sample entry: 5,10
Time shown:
8,13
